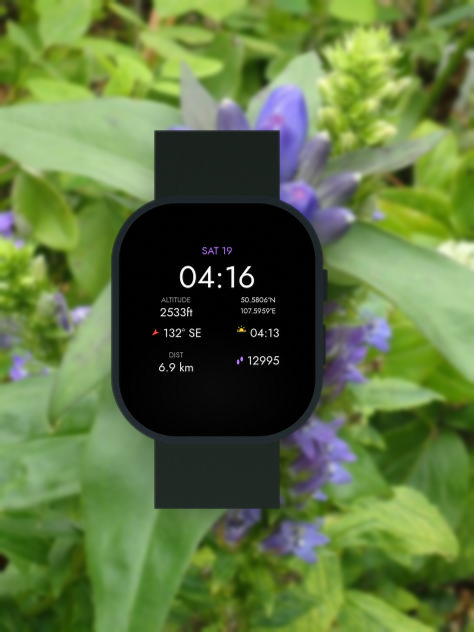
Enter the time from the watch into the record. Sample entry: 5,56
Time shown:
4,16
